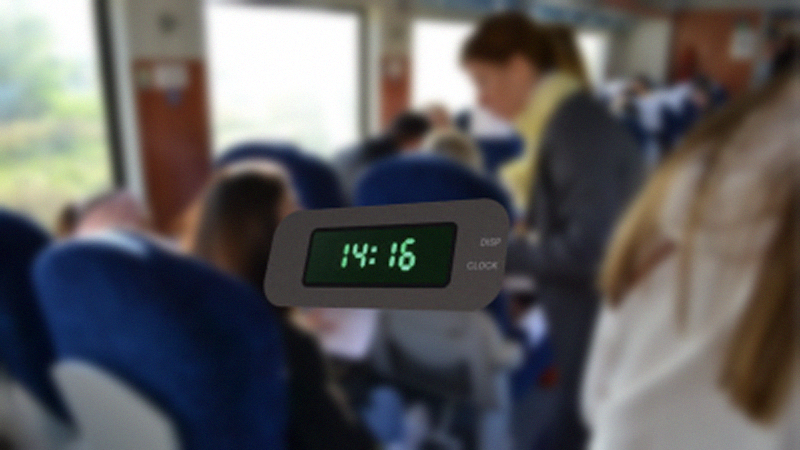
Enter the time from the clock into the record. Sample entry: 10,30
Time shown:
14,16
